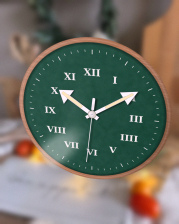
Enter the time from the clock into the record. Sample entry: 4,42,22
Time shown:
10,09,31
